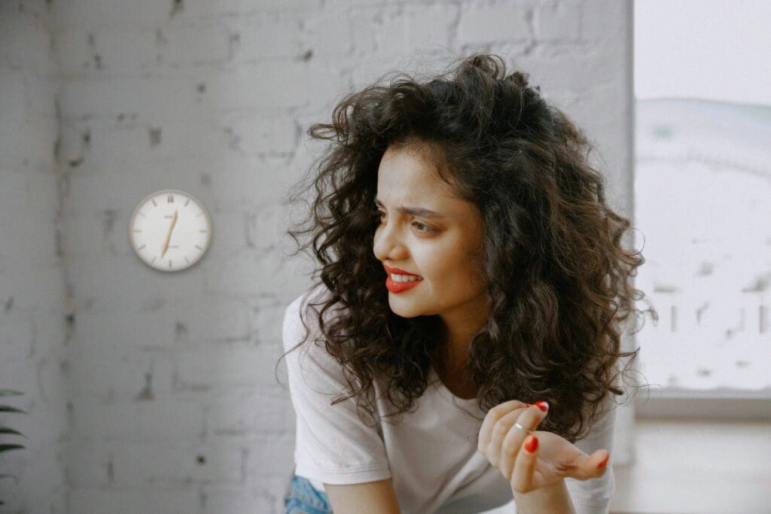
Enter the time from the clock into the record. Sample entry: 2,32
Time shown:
12,33
